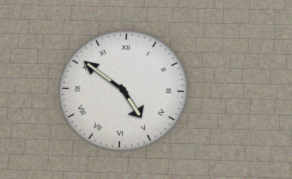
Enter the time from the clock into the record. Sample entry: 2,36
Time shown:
4,51
